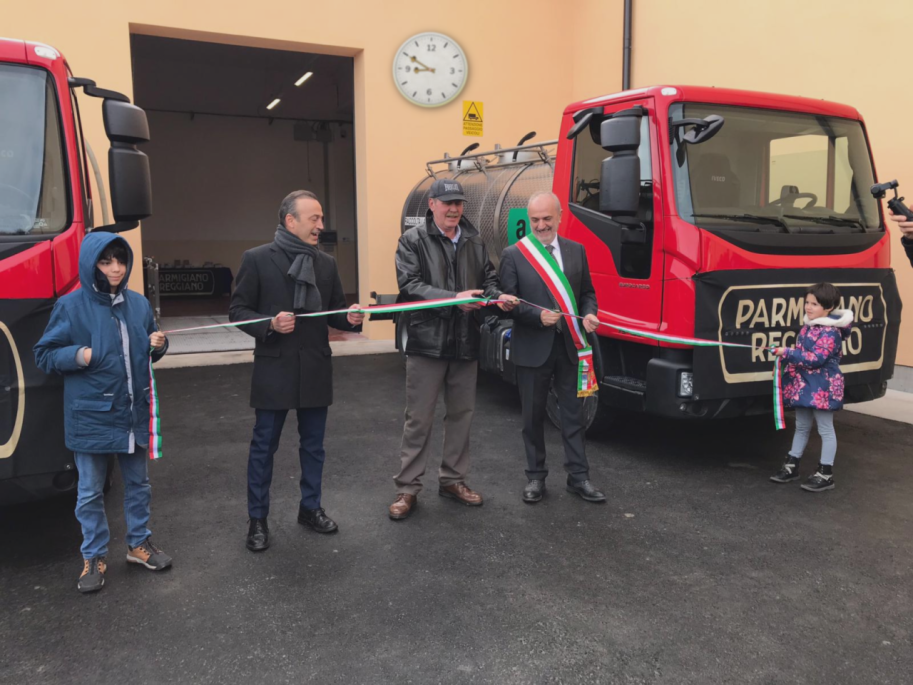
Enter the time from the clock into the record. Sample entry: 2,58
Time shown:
8,50
